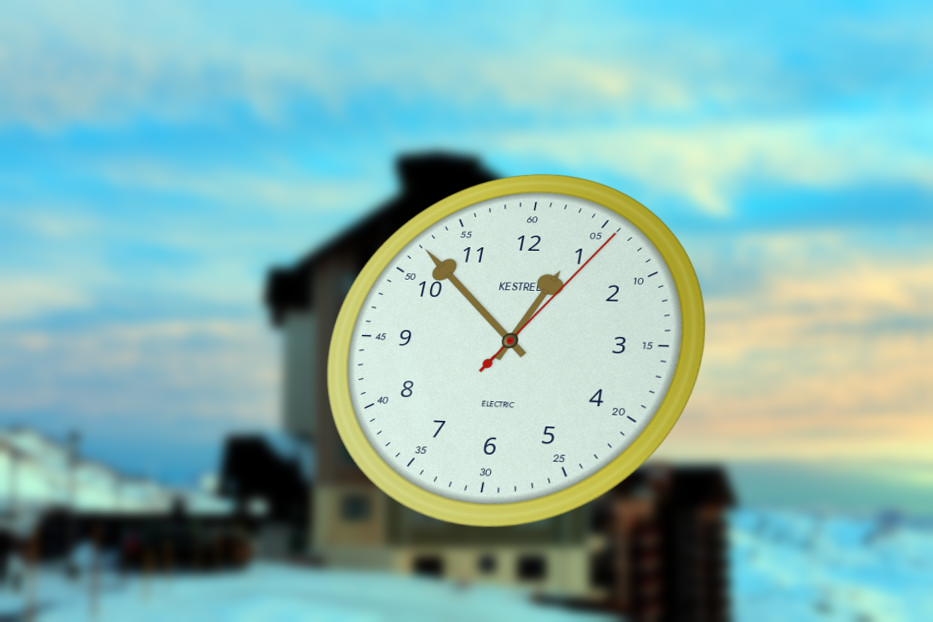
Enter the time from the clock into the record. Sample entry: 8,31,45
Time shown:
12,52,06
